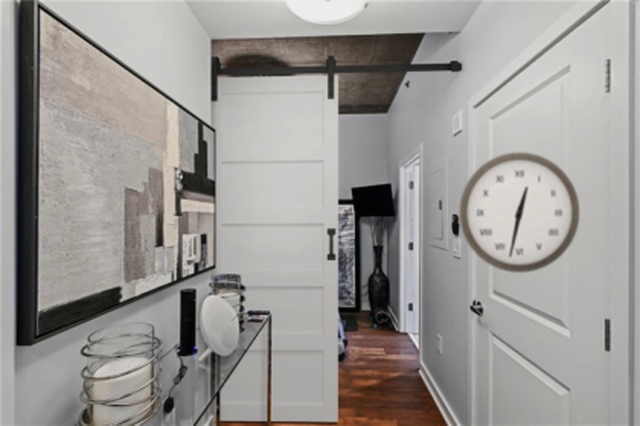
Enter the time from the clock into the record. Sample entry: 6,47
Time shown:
12,32
